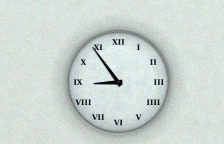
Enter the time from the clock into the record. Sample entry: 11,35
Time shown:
8,54
